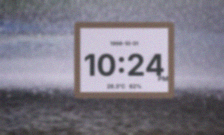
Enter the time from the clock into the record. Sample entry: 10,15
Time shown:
10,24
